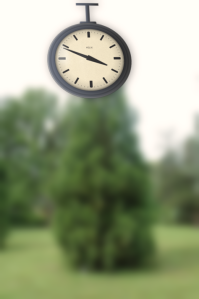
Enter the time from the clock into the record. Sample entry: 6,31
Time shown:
3,49
